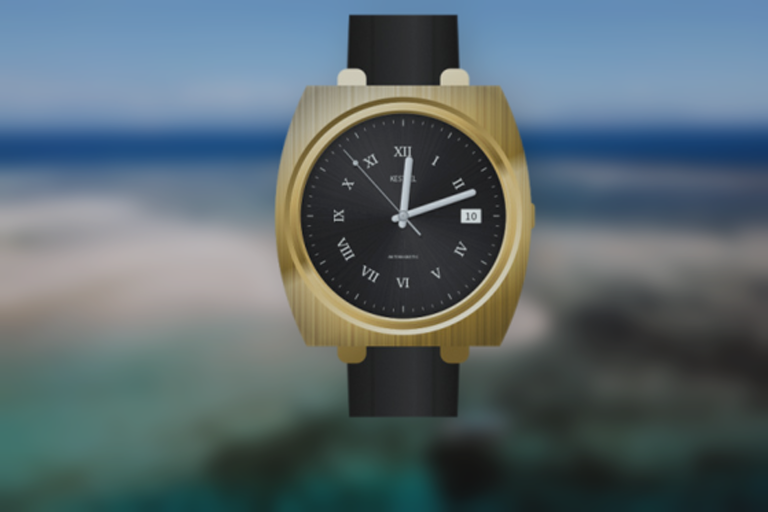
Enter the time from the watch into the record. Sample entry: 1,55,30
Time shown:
12,11,53
